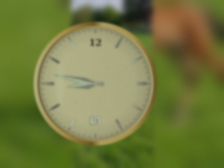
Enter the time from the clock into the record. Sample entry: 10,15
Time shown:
8,47
